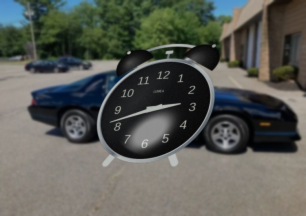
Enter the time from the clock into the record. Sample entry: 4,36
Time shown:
2,42
